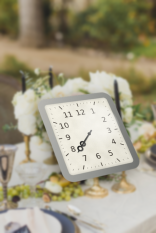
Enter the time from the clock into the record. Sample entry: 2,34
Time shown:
7,38
